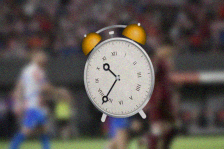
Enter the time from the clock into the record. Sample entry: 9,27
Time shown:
10,37
